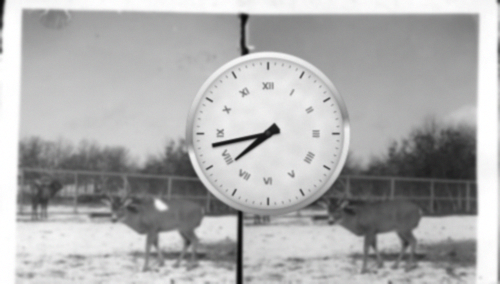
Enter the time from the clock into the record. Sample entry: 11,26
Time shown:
7,43
